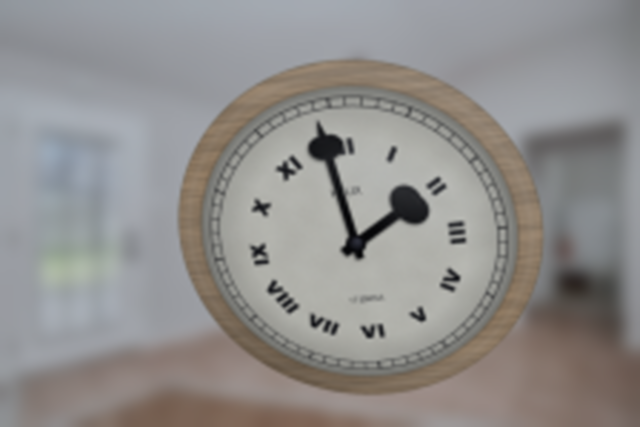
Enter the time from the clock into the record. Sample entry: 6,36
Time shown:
1,59
